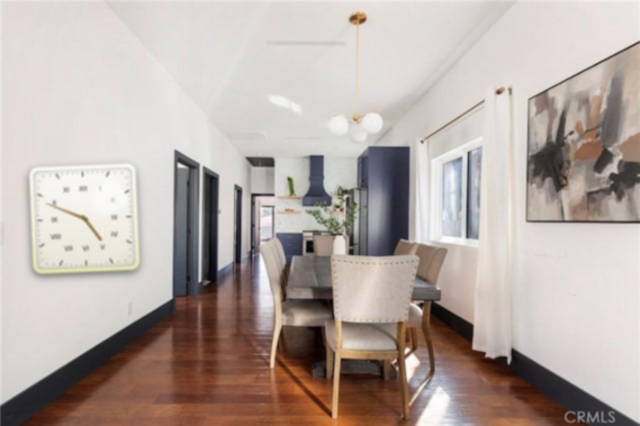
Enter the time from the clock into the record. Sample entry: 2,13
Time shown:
4,49
